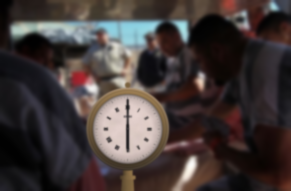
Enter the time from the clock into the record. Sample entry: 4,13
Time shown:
6,00
